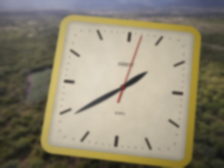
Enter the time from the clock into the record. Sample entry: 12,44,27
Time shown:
1,39,02
